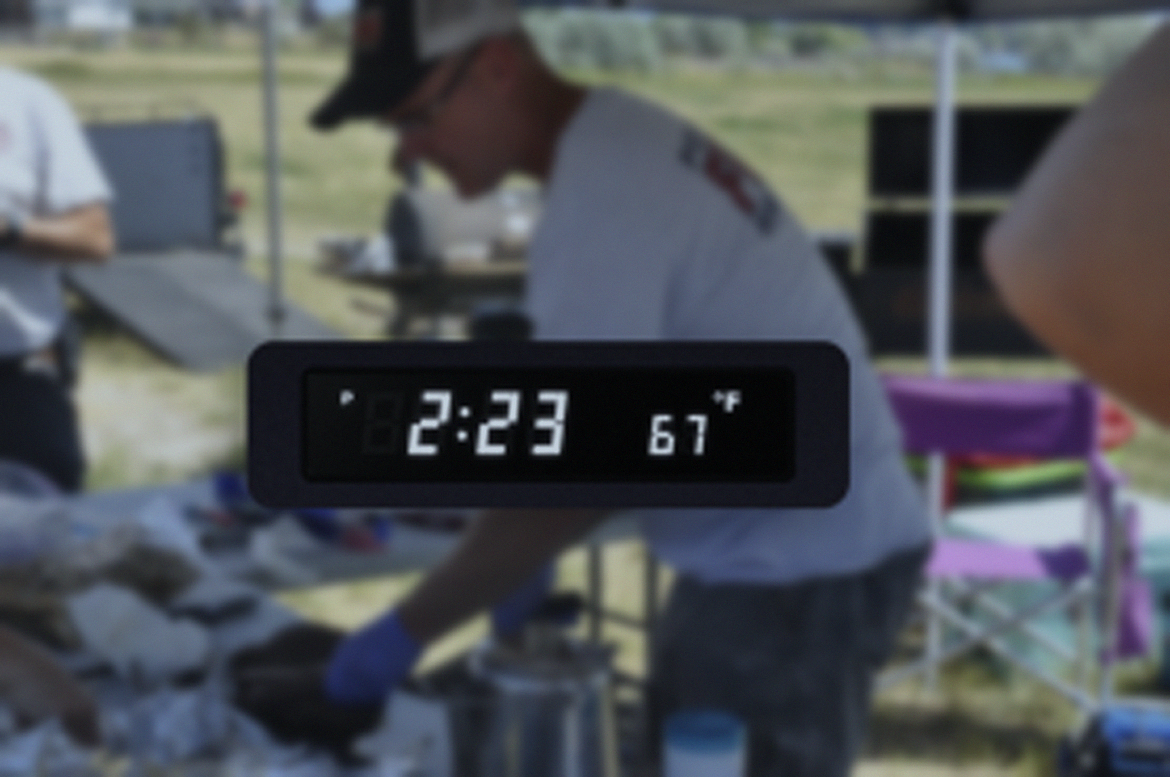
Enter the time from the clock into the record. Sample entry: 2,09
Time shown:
2,23
